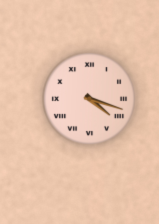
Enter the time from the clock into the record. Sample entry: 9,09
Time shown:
4,18
